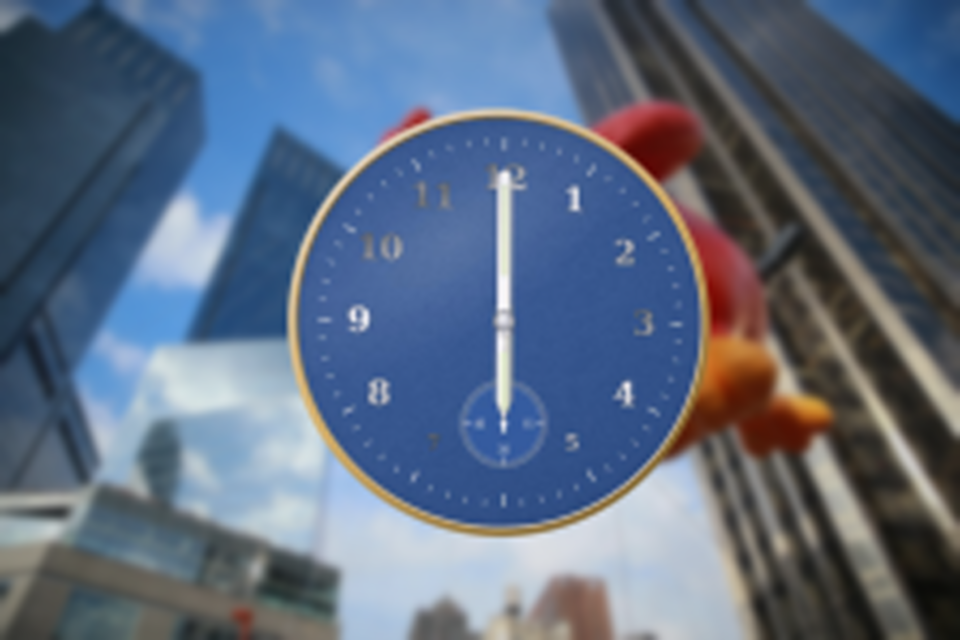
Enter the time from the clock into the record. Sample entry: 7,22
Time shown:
6,00
